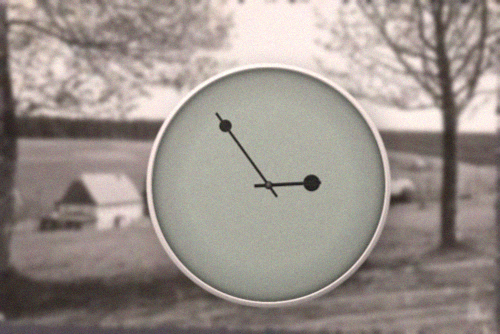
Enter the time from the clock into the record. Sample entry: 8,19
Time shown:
2,54
